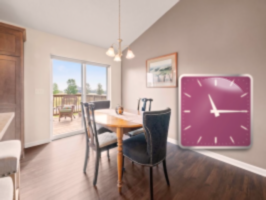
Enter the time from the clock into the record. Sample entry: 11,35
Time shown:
11,15
